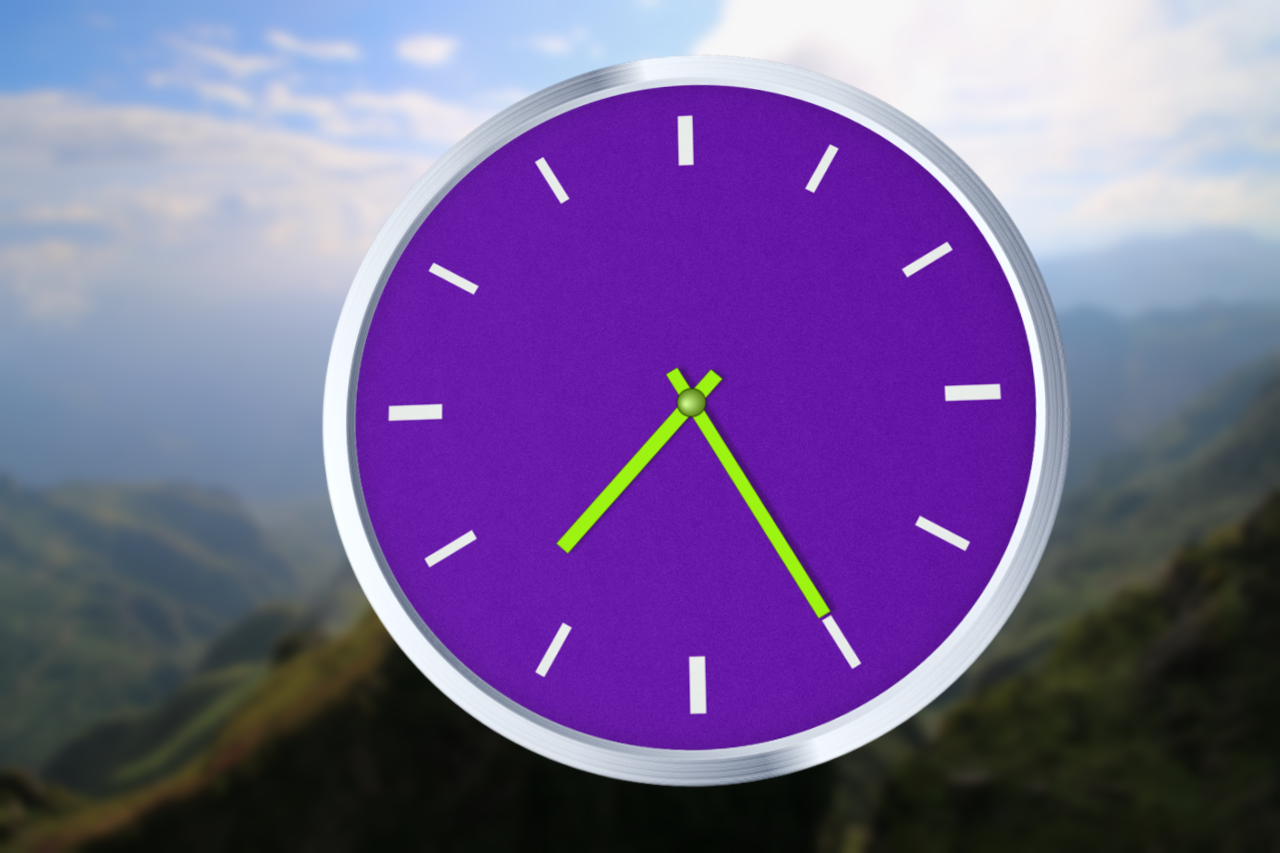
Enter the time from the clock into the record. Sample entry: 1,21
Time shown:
7,25
